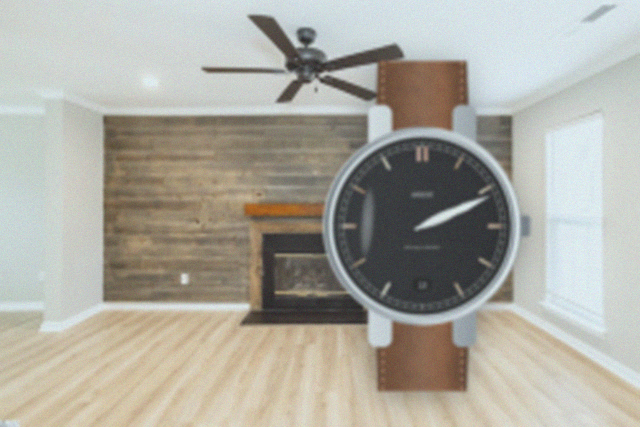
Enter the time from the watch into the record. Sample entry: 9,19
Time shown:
2,11
